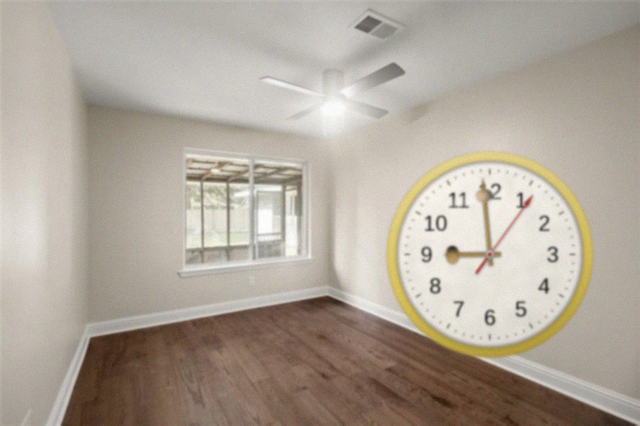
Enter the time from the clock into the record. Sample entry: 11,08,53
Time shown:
8,59,06
